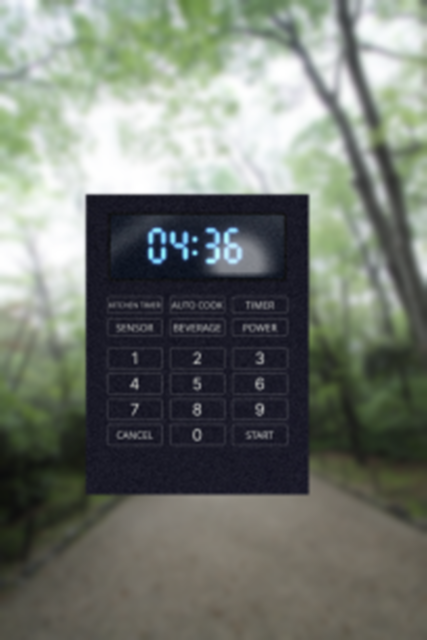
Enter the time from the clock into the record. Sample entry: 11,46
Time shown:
4,36
